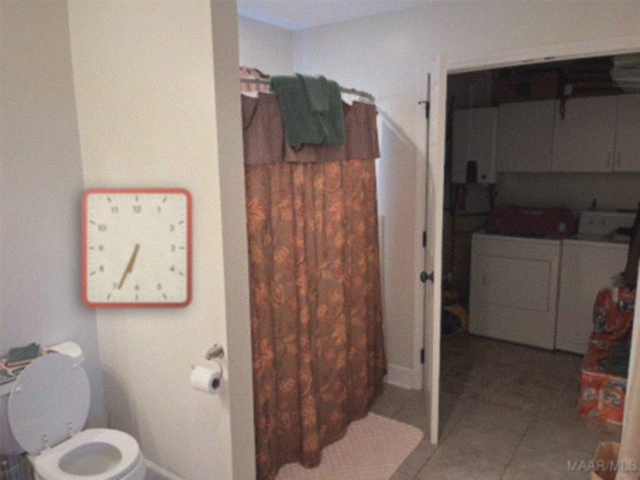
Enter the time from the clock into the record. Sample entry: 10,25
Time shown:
6,34
